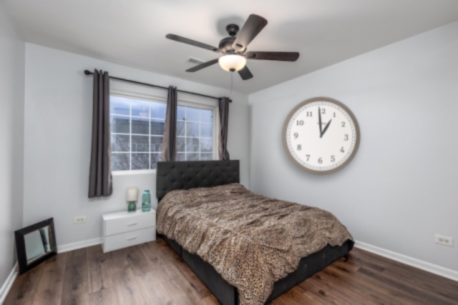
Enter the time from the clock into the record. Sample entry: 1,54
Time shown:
12,59
